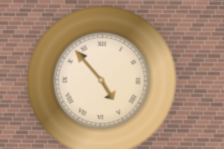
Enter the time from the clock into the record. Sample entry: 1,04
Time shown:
4,53
